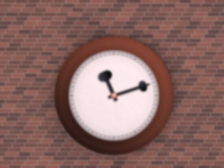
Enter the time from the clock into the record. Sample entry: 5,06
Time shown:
11,12
